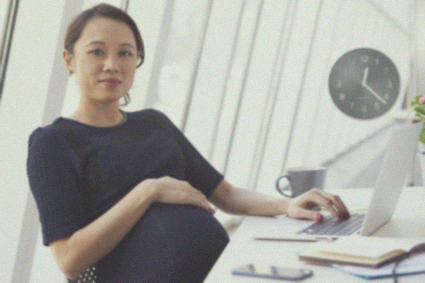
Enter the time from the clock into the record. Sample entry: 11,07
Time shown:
12,22
